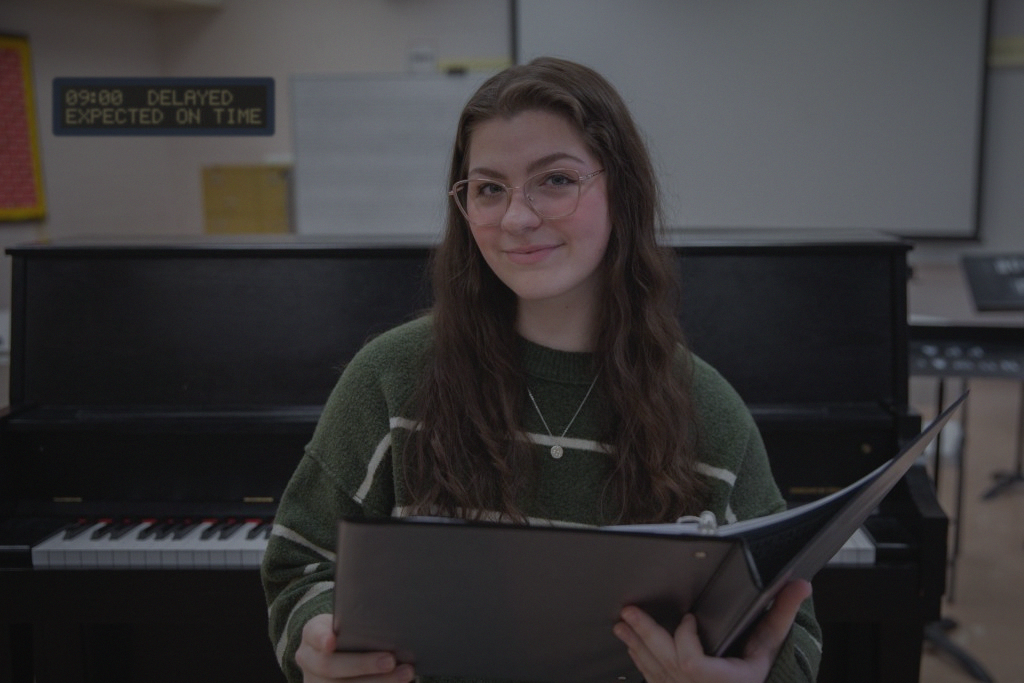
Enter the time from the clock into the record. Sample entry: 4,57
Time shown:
9,00
